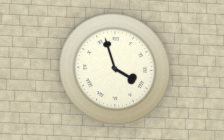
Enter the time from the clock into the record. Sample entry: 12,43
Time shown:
3,57
